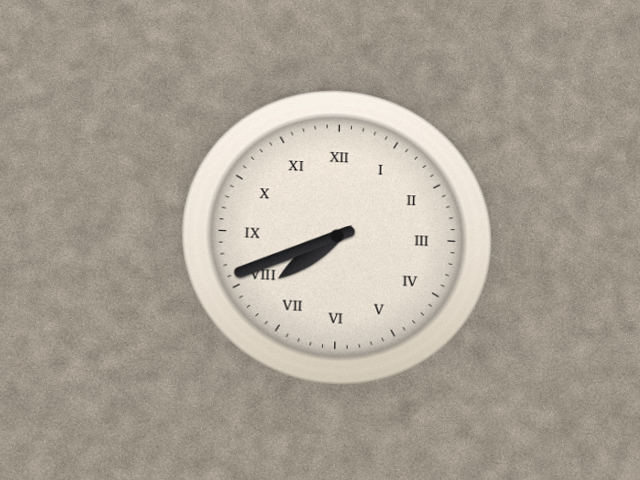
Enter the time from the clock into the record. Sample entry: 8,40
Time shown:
7,41
